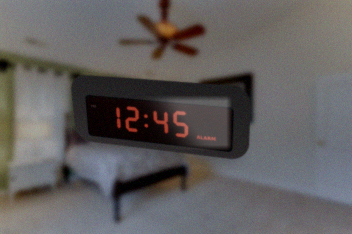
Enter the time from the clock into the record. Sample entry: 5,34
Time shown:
12,45
